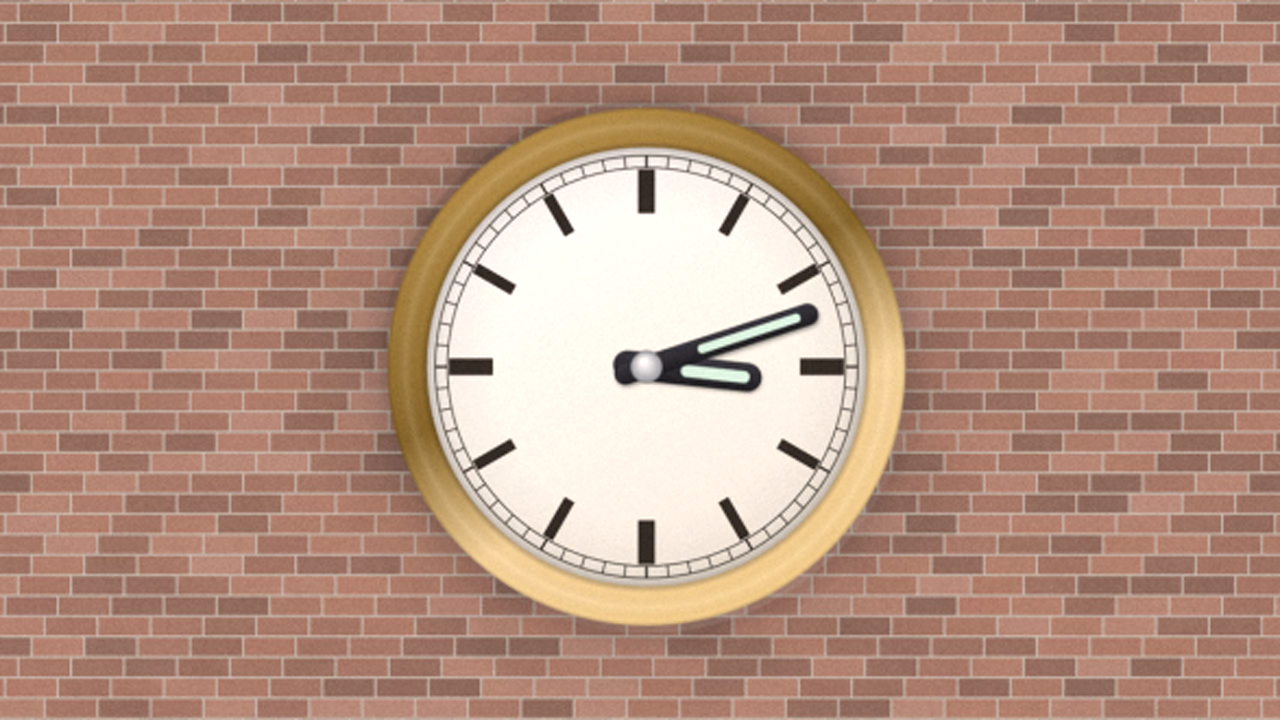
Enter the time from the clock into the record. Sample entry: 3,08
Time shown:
3,12
